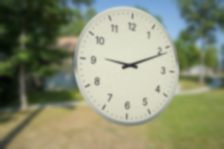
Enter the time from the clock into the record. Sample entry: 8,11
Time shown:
9,11
